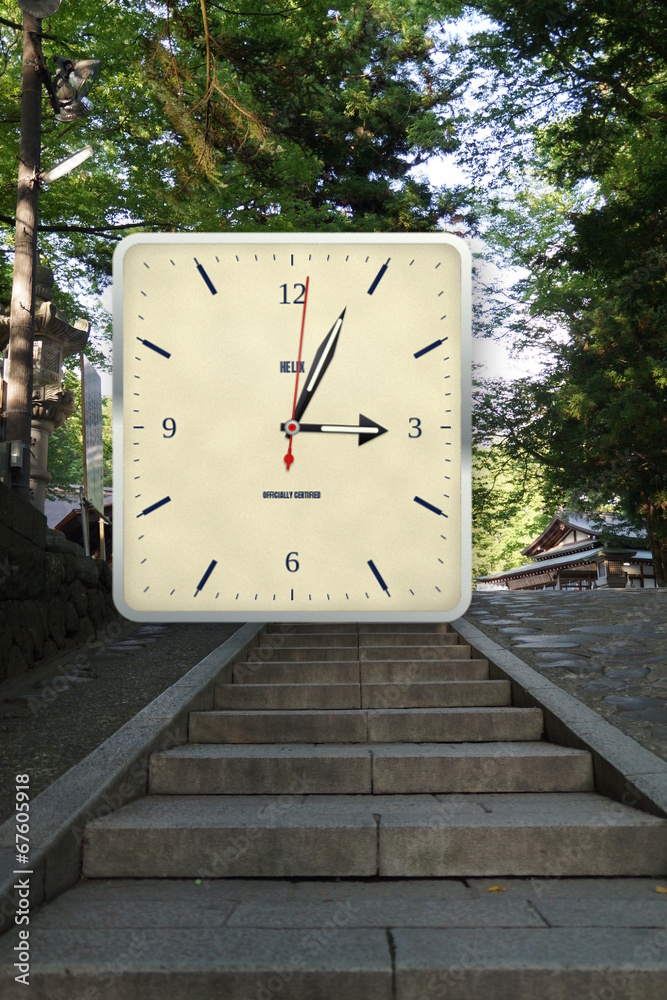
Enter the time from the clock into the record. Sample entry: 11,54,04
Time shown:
3,04,01
